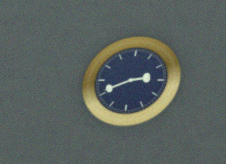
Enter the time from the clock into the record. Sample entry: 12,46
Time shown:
2,41
